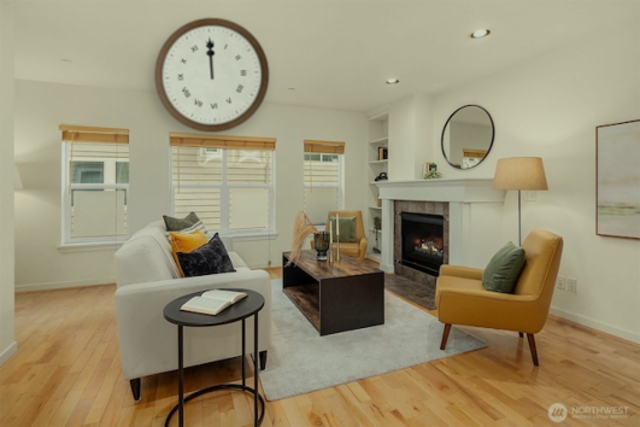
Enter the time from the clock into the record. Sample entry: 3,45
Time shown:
12,00
